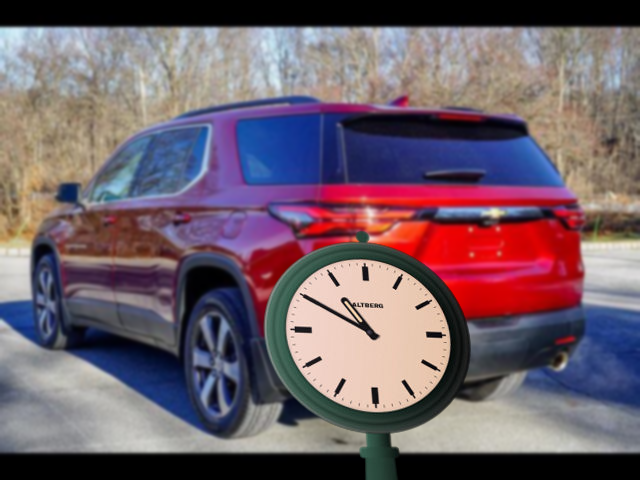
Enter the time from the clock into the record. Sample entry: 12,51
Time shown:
10,50
